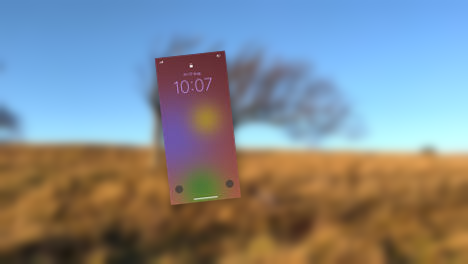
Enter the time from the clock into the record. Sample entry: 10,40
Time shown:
10,07
